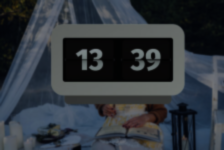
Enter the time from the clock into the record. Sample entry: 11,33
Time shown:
13,39
